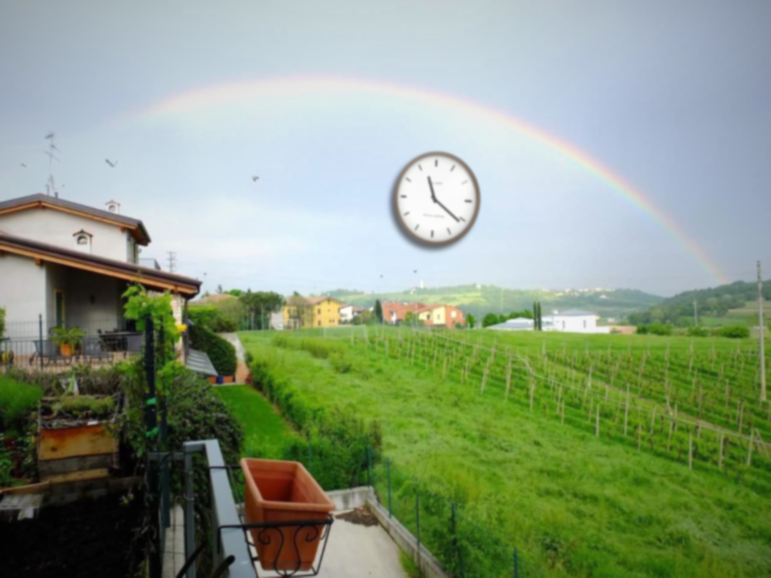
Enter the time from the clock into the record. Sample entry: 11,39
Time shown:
11,21
